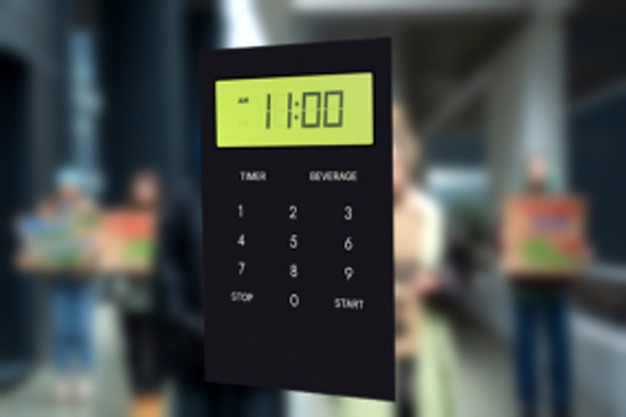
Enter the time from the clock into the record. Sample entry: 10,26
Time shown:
11,00
